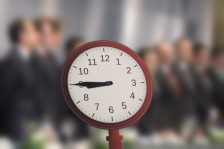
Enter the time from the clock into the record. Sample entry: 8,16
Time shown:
8,45
